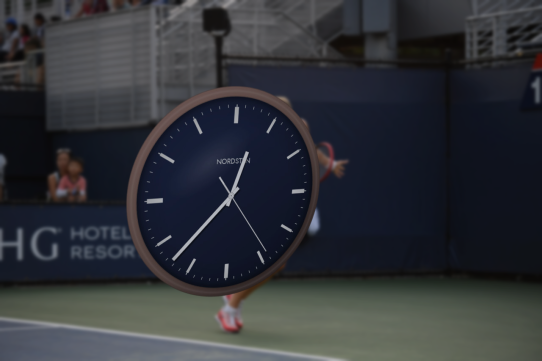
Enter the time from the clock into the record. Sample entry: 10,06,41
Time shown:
12,37,24
